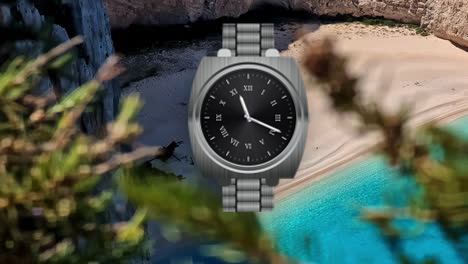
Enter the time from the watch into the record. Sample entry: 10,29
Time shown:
11,19
